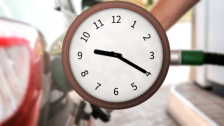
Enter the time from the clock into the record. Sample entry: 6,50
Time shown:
9,20
